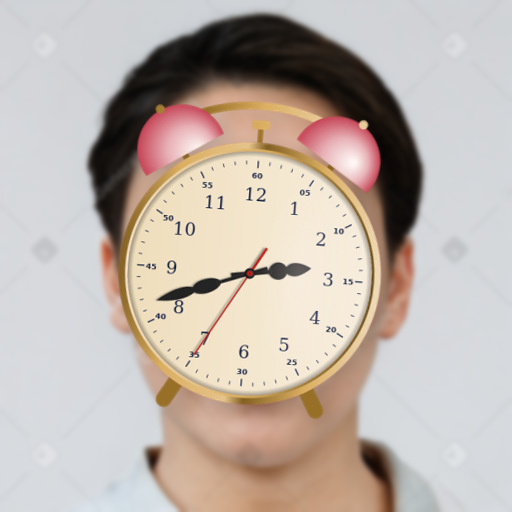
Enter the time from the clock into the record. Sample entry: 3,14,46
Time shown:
2,41,35
